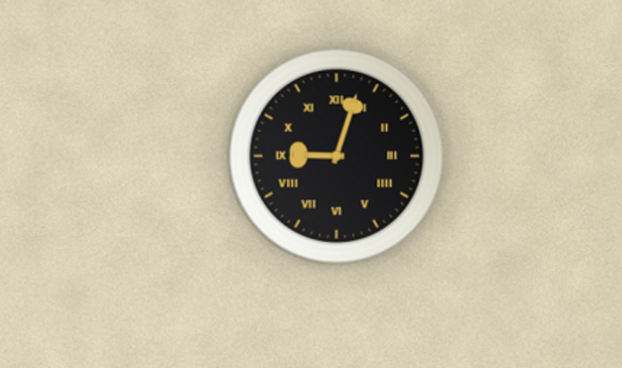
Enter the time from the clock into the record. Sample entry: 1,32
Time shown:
9,03
